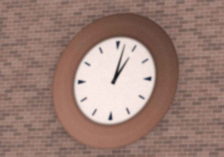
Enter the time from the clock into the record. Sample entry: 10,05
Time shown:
1,02
